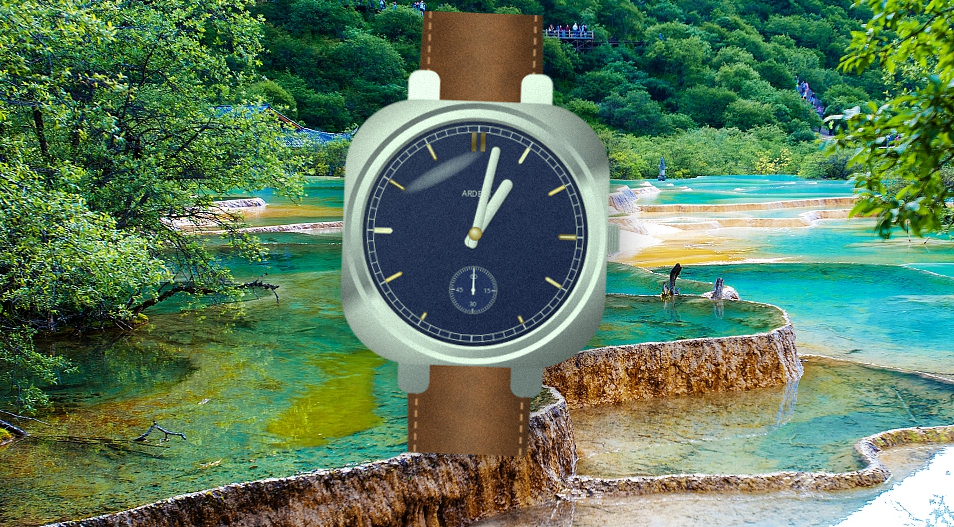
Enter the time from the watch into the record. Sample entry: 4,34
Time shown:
1,02
